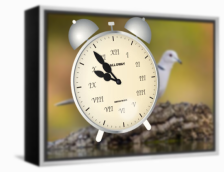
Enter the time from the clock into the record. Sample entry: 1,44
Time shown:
9,54
